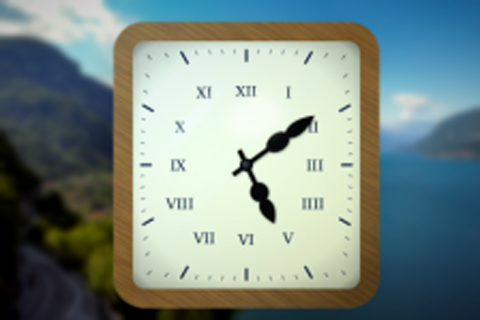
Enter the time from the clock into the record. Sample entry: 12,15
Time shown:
5,09
